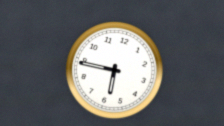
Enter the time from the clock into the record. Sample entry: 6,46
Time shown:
5,44
